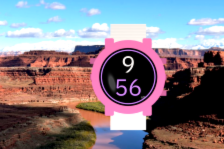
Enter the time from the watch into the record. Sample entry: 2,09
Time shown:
9,56
